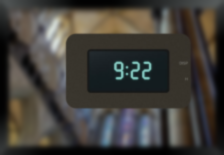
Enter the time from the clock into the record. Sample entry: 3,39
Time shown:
9,22
